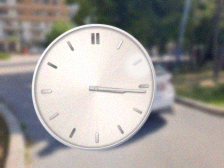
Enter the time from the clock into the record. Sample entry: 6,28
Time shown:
3,16
